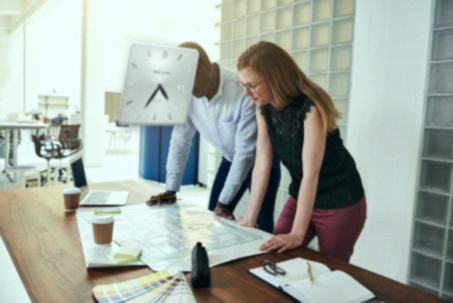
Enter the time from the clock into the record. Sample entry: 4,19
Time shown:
4,35
